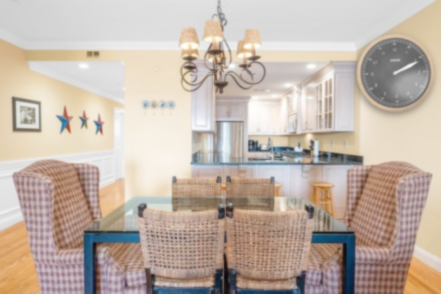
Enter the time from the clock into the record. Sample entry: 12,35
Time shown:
2,11
